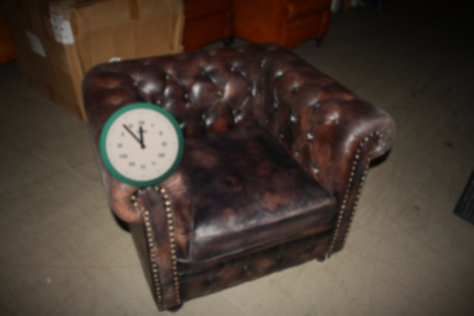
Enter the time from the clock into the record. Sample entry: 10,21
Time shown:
11,53
